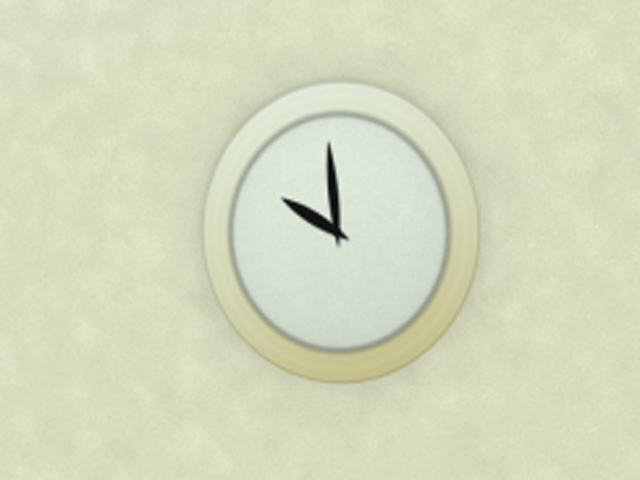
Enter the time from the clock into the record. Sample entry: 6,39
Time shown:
9,59
